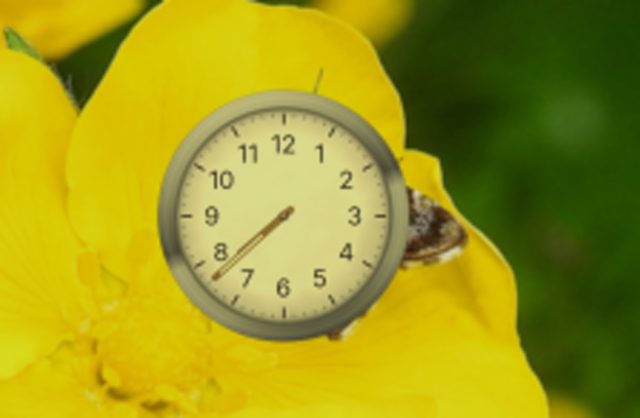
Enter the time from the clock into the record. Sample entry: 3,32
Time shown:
7,38
